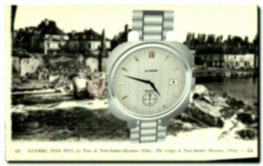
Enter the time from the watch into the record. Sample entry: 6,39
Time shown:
4,48
